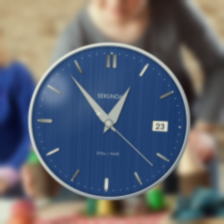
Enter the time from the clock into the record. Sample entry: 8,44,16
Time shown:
12,53,22
